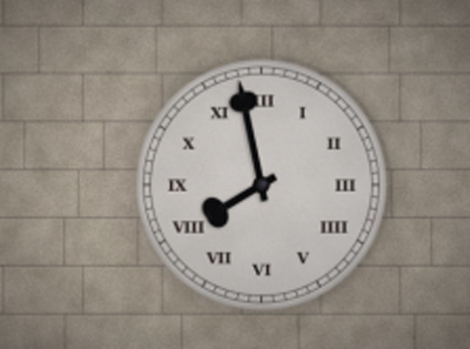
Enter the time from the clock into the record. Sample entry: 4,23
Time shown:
7,58
